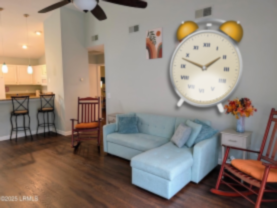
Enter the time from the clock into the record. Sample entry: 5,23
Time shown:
1,48
